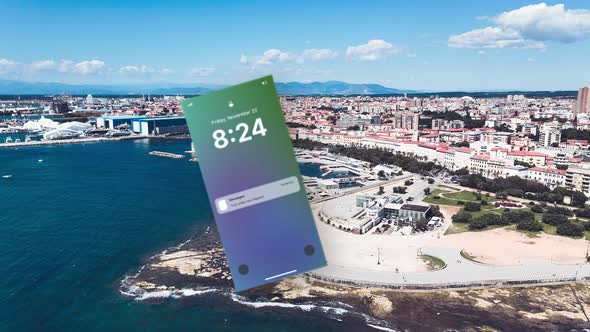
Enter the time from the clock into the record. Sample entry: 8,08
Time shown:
8,24
